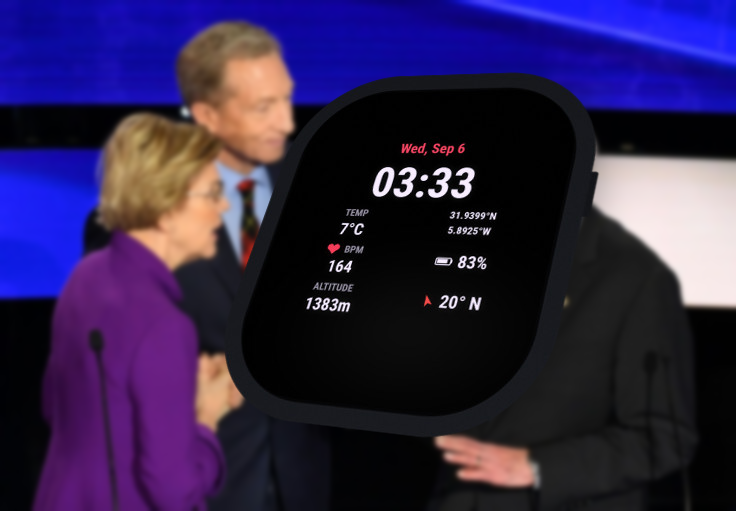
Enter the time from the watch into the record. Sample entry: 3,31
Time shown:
3,33
